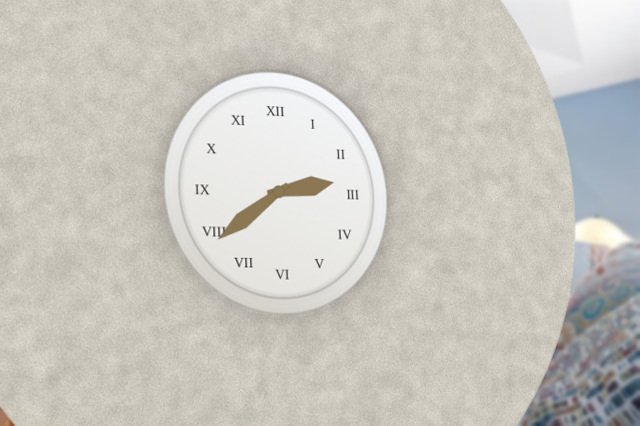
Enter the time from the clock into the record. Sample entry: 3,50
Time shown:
2,39
